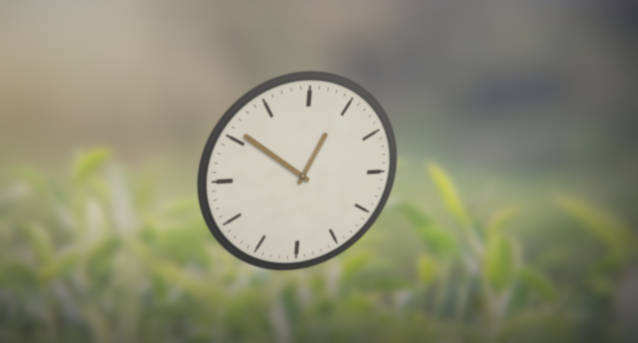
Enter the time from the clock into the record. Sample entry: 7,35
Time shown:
12,51
